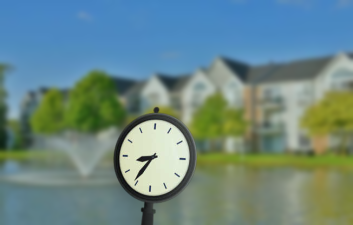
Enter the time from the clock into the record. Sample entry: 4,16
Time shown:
8,36
